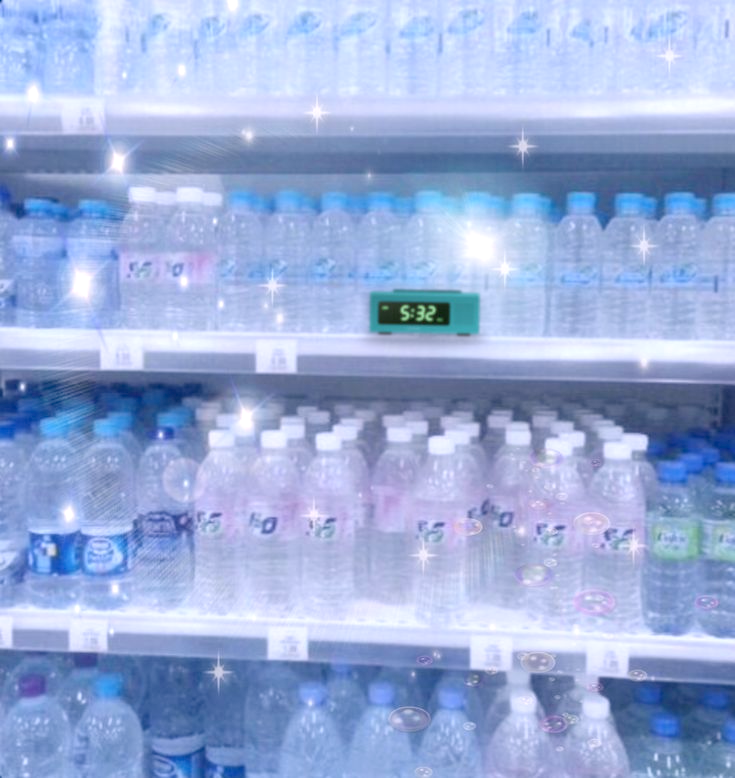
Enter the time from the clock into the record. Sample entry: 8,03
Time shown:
5,32
